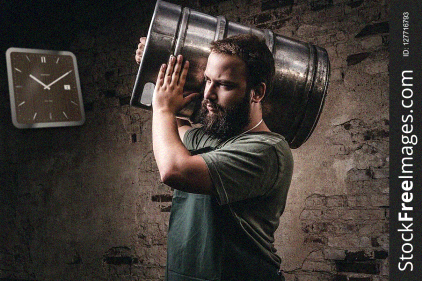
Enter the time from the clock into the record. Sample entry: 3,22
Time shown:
10,10
